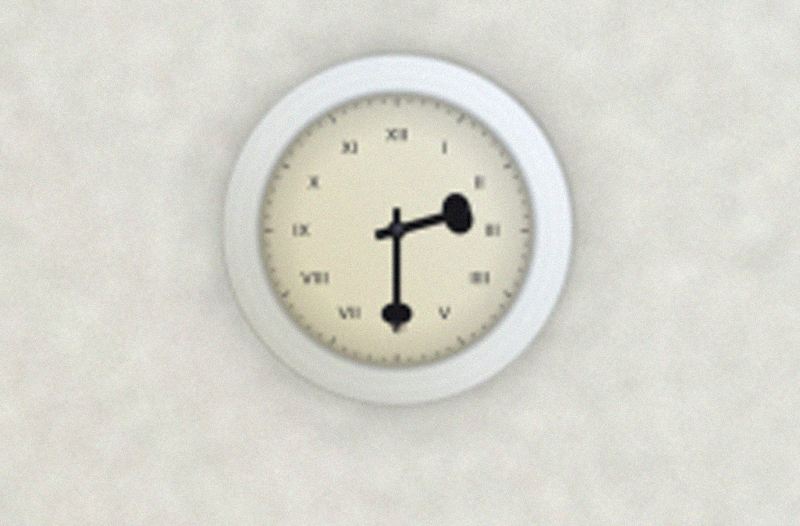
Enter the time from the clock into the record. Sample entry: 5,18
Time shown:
2,30
